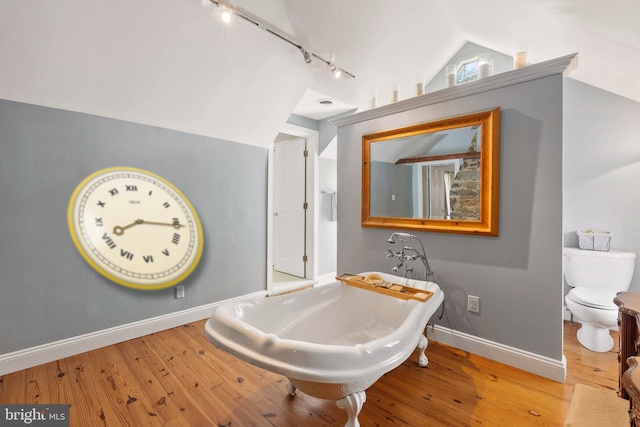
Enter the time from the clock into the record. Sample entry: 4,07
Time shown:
8,16
